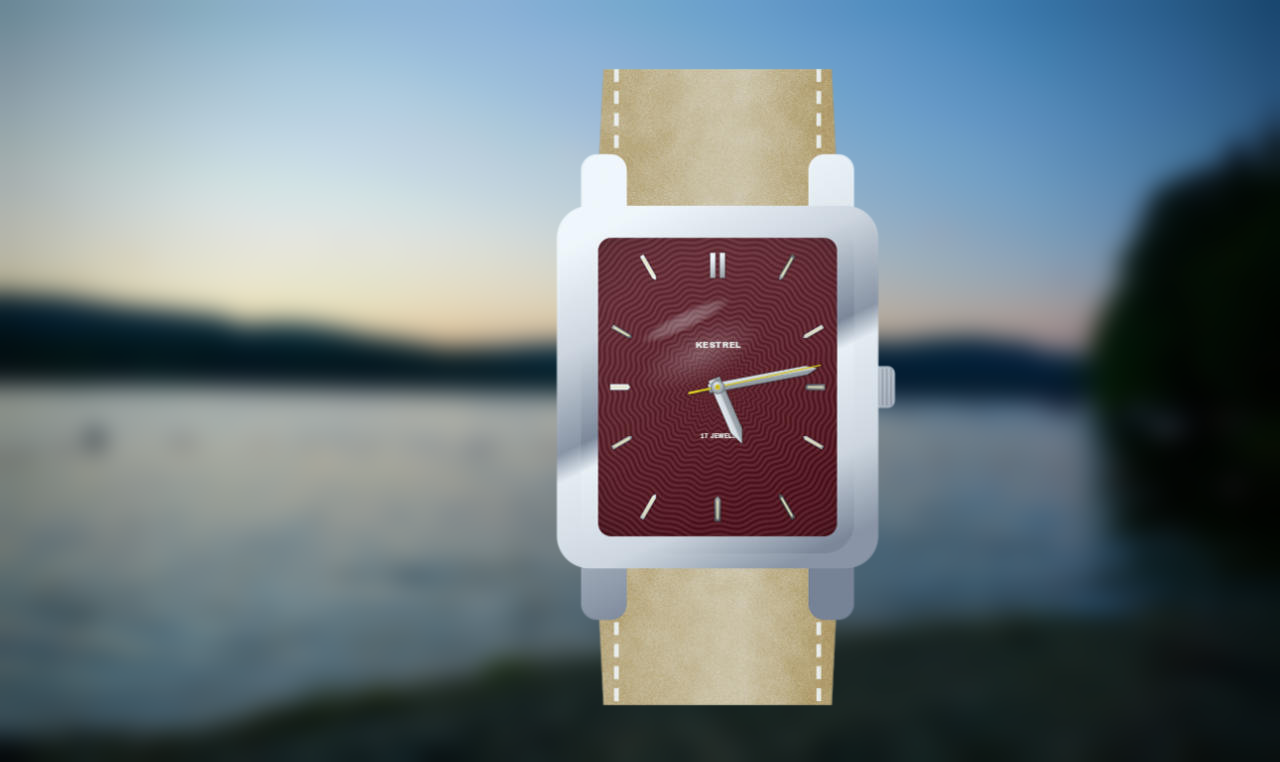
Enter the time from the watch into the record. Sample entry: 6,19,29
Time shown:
5,13,13
